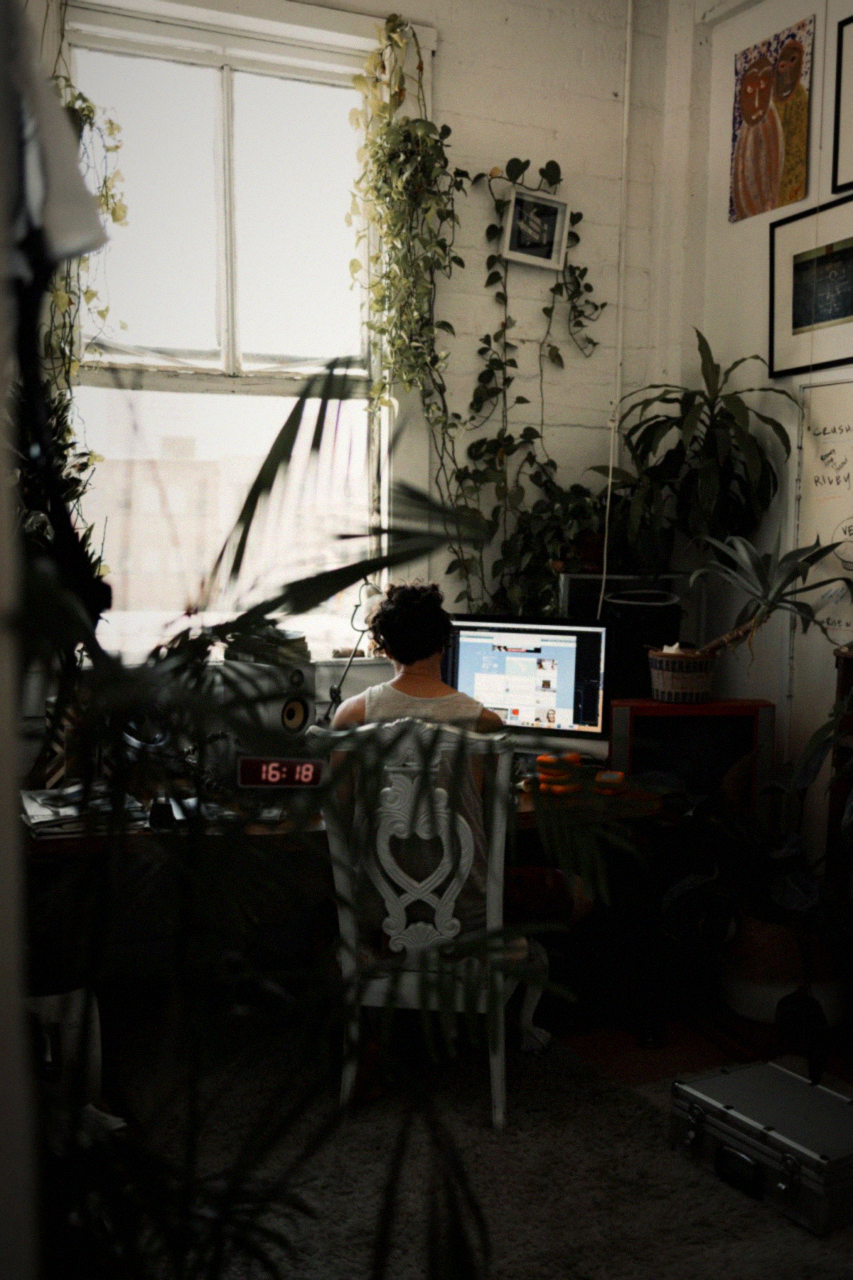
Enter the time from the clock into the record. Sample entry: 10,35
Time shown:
16,18
